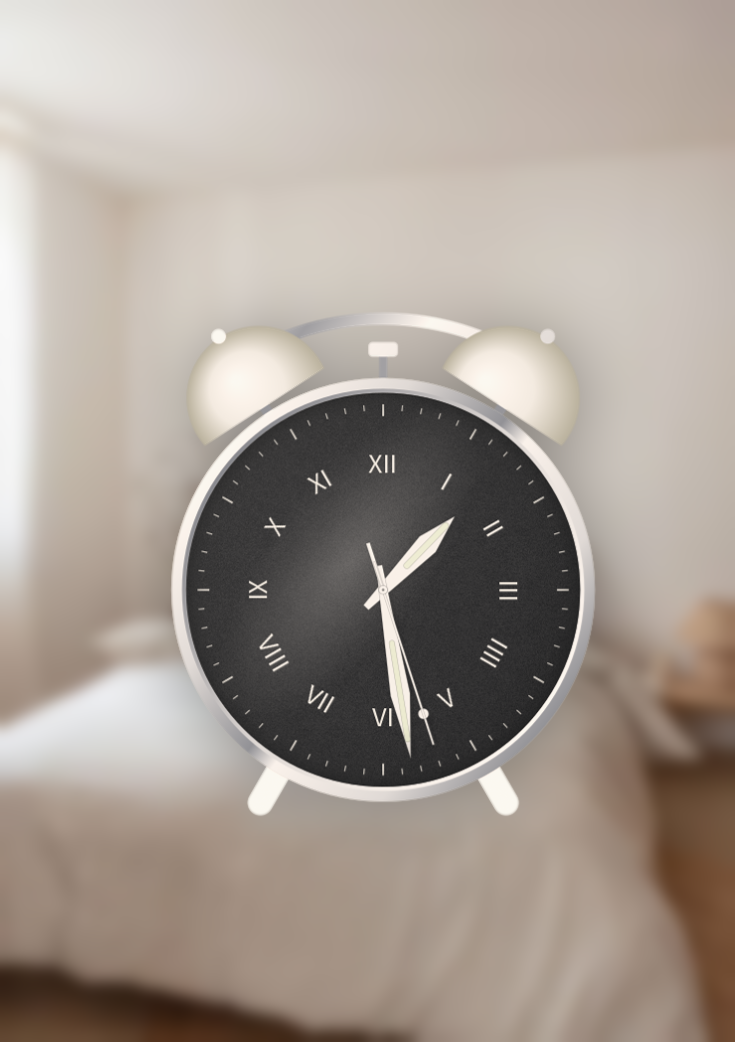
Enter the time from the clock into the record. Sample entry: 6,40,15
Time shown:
1,28,27
